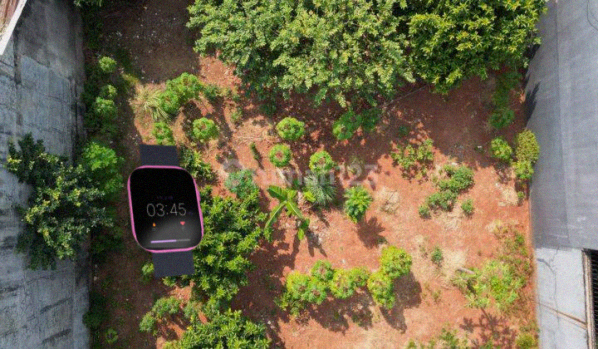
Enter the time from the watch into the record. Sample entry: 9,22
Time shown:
3,45
